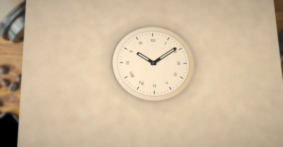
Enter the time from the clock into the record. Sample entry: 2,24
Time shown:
10,09
